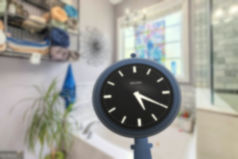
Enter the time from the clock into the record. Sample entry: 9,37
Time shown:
5,20
